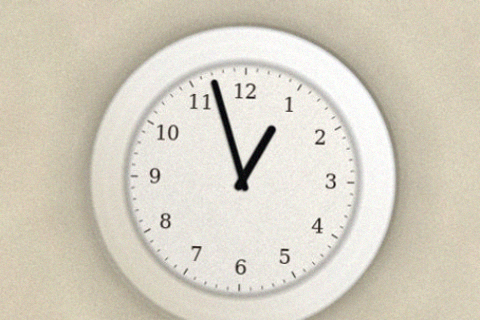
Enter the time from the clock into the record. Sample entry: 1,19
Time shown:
12,57
